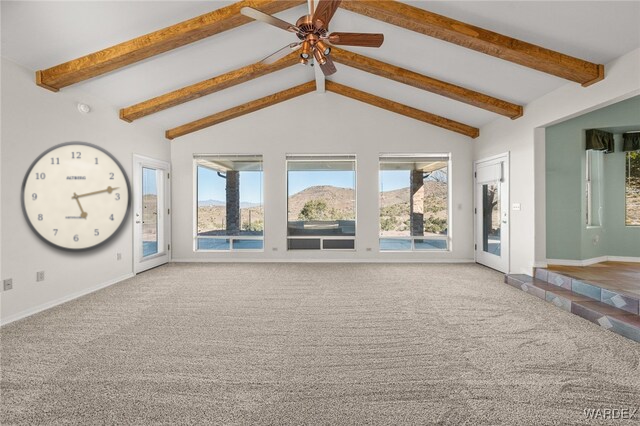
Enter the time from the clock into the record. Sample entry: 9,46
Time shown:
5,13
